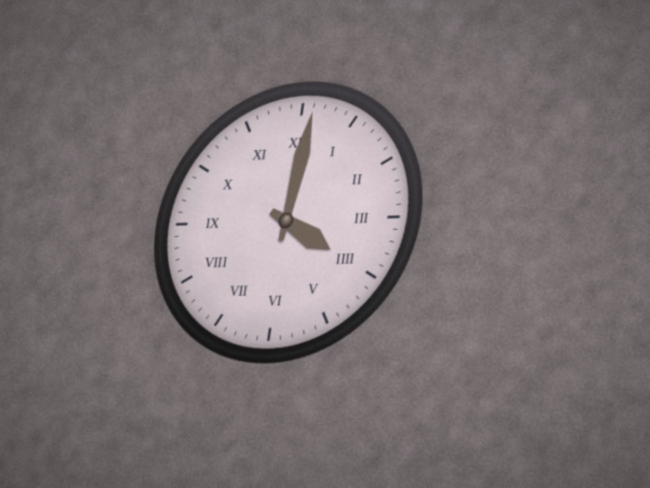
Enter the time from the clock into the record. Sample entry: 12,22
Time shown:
4,01
